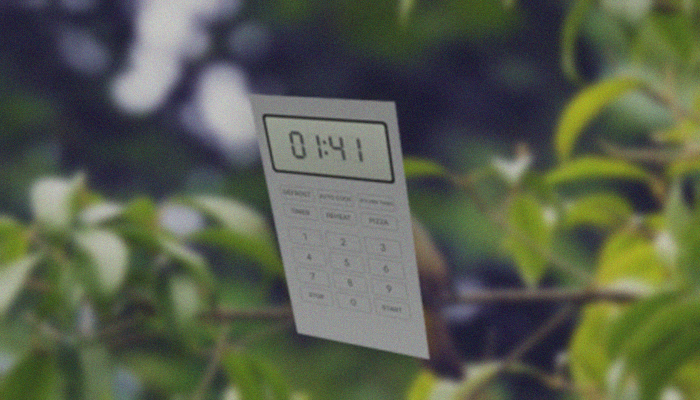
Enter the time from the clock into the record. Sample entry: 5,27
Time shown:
1,41
